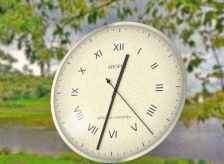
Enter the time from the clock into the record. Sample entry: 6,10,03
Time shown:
12,32,23
